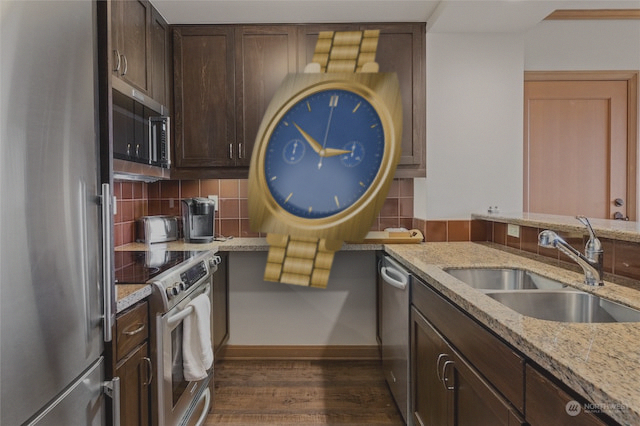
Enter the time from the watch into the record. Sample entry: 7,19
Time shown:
2,51
